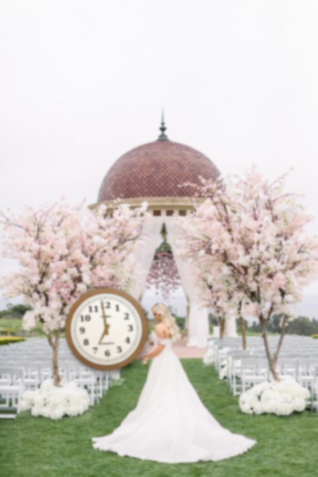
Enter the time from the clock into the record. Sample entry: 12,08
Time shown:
6,59
